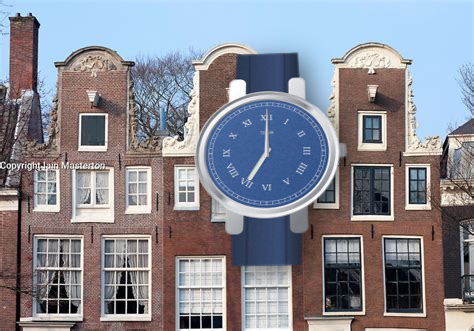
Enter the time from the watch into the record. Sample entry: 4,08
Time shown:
7,00
